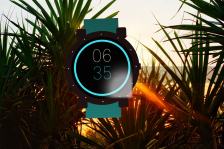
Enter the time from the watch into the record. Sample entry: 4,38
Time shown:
6,35
